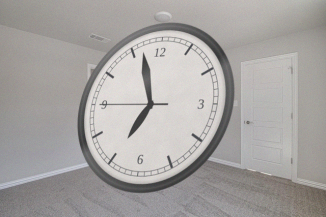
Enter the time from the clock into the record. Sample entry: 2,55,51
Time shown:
6,56,45
